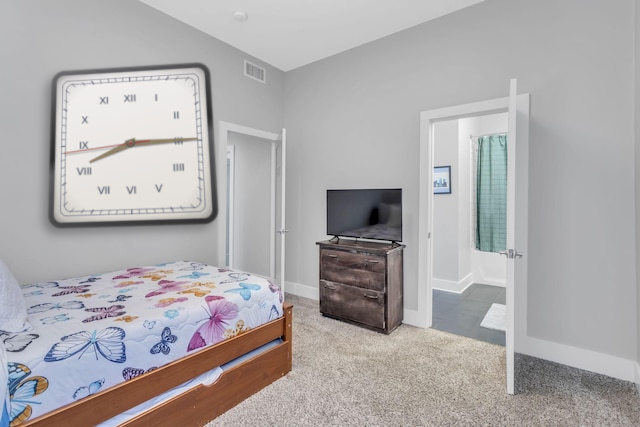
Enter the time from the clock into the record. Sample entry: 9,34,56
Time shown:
8,14,44
